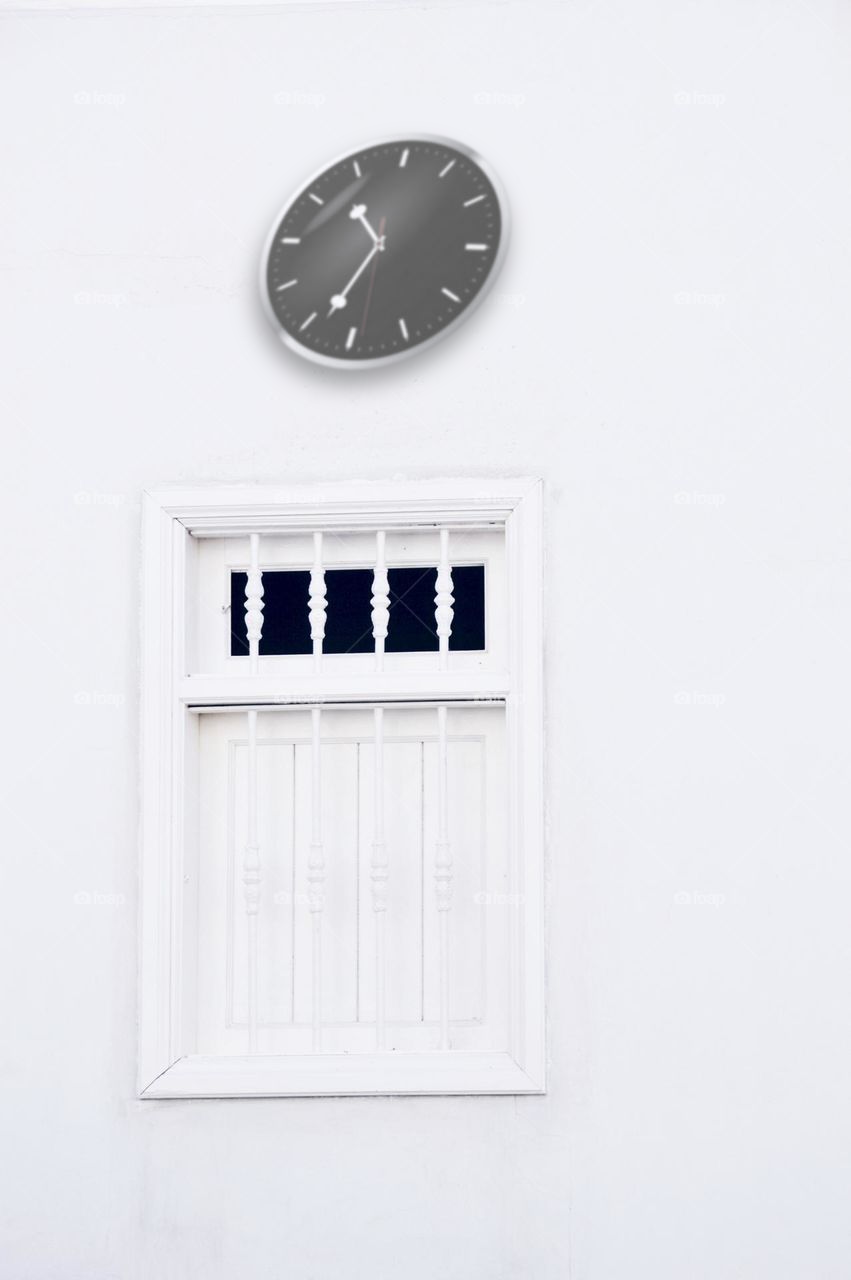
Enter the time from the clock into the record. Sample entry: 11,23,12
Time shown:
10,33,29
